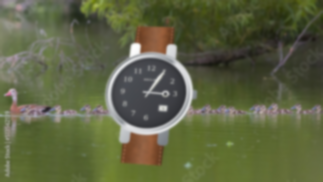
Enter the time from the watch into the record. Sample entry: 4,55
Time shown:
3,05
